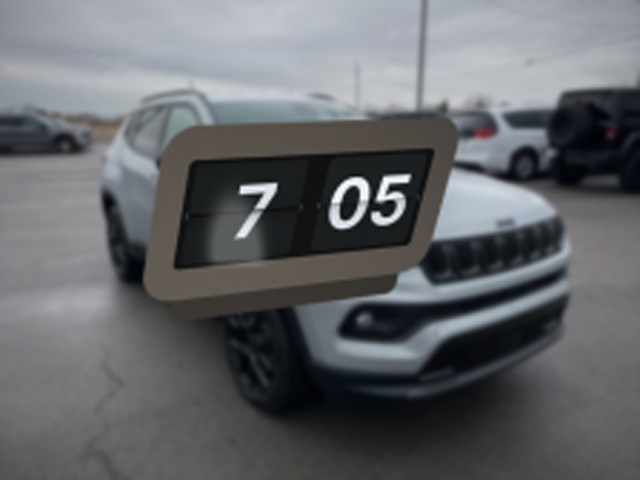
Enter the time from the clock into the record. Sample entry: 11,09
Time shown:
7,05
